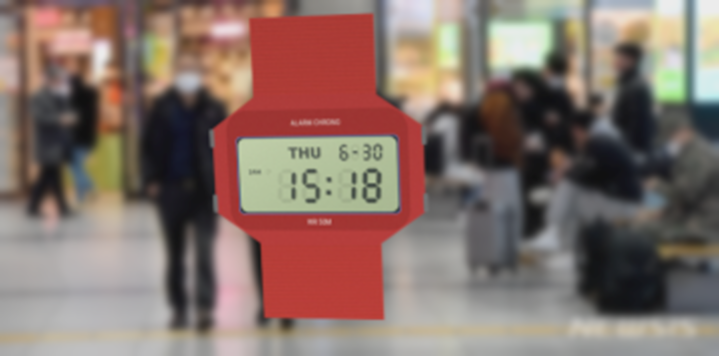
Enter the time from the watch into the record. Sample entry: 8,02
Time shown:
15,18
